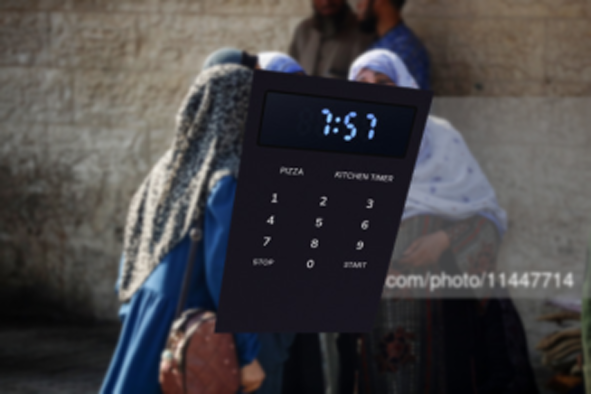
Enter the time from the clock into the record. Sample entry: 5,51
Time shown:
7,57
